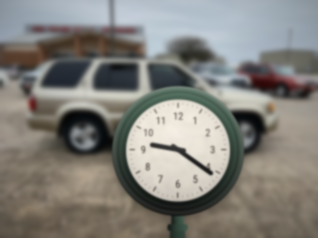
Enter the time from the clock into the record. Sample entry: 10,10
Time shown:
9,21
